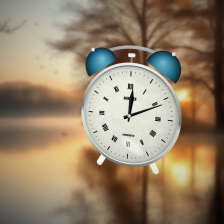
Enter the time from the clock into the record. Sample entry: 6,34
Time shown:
12,11
